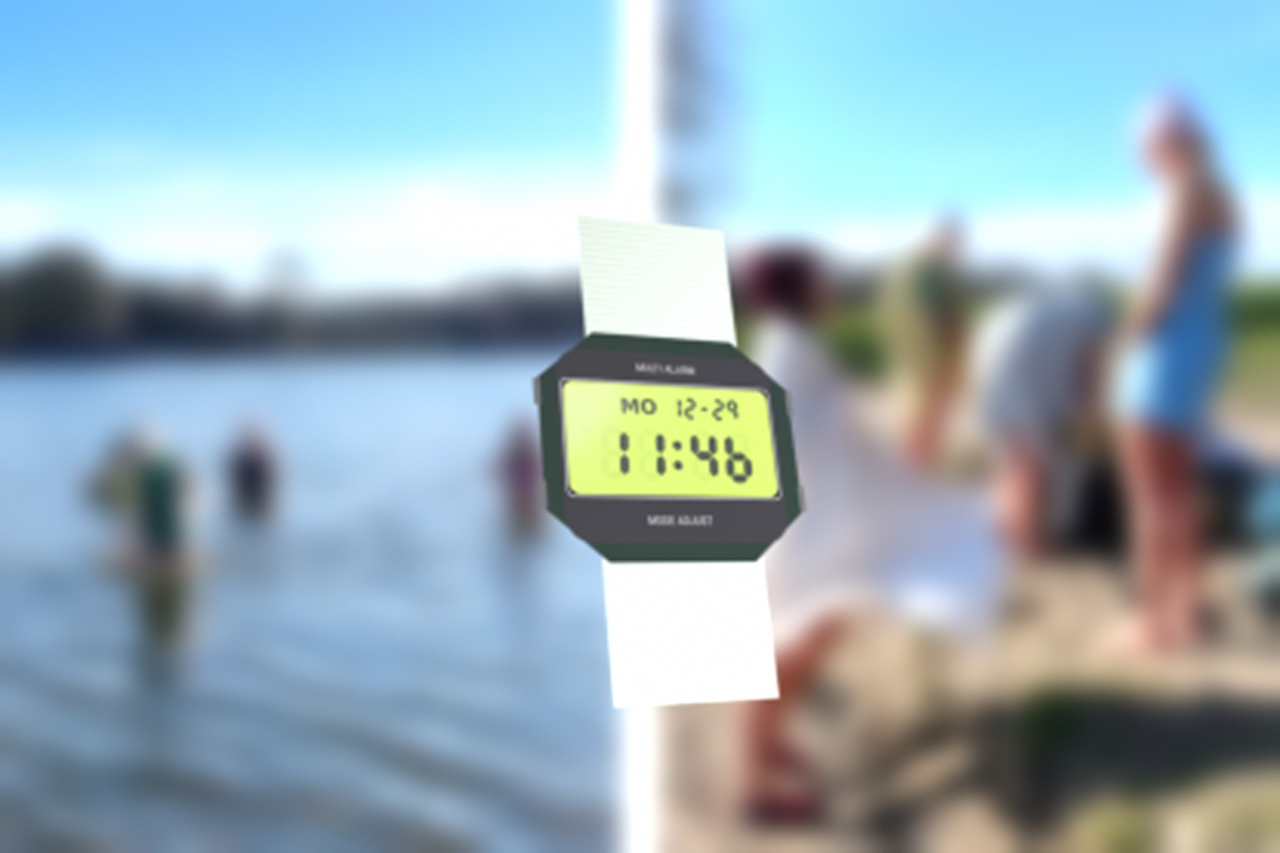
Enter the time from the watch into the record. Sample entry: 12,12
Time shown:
11,46
